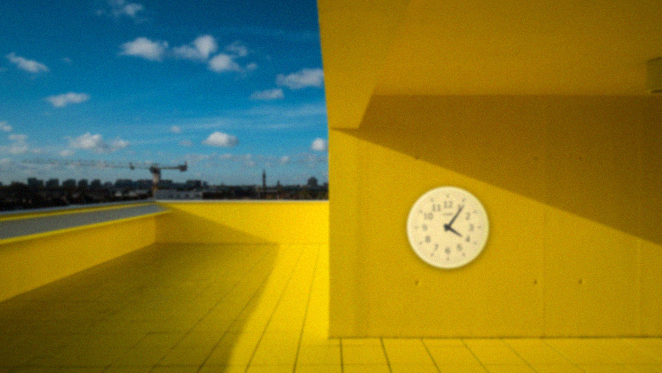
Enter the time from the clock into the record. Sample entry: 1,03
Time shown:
4,06
